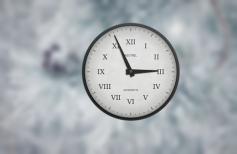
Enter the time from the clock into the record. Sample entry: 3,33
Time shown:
2,56
